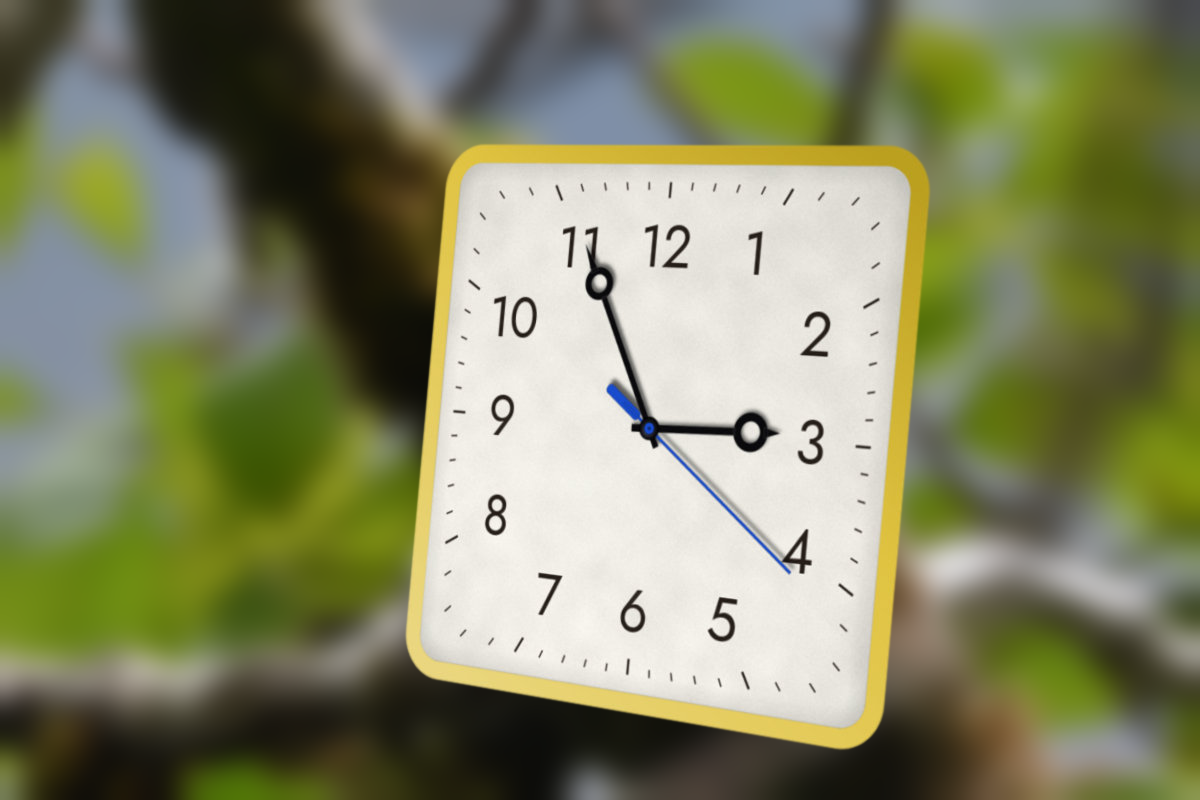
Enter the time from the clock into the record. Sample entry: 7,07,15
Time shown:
2,55,21
